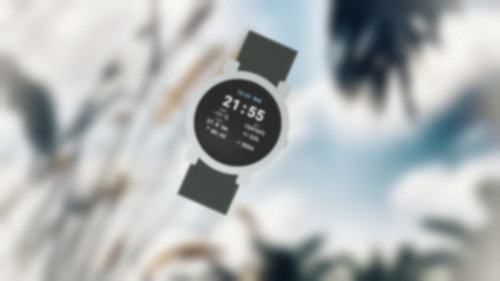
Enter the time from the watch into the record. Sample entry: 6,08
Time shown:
21,55
